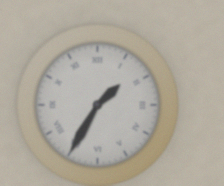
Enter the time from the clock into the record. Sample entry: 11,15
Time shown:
1,35
